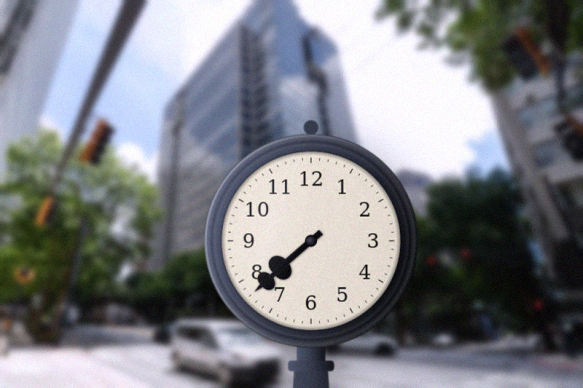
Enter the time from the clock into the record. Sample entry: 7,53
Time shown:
7,38
